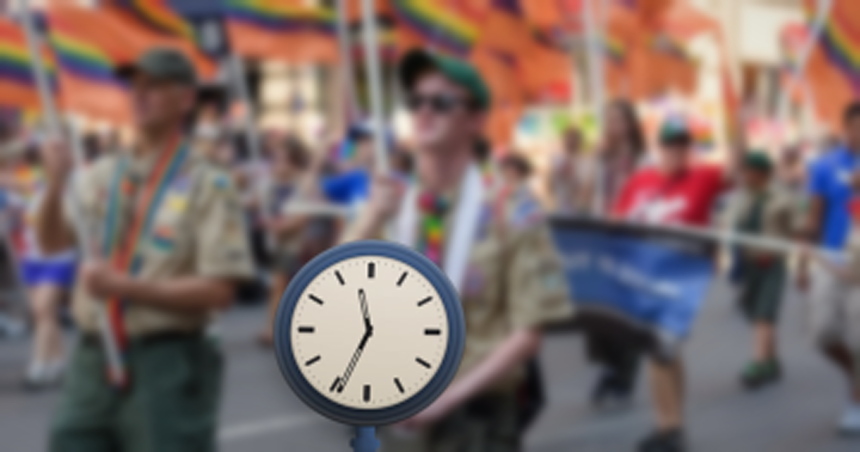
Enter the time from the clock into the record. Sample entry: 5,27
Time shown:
11,34
